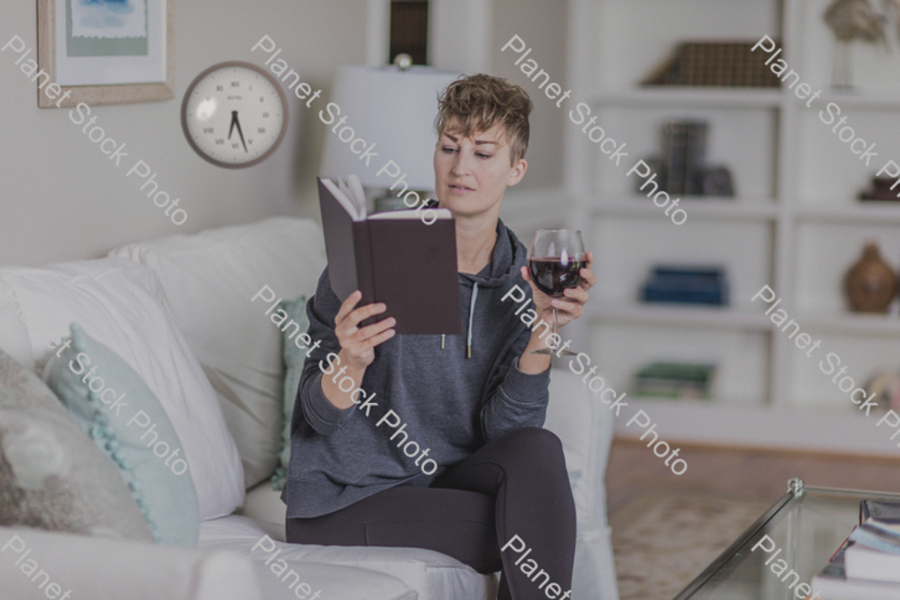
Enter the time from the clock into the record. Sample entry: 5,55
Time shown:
6,27
